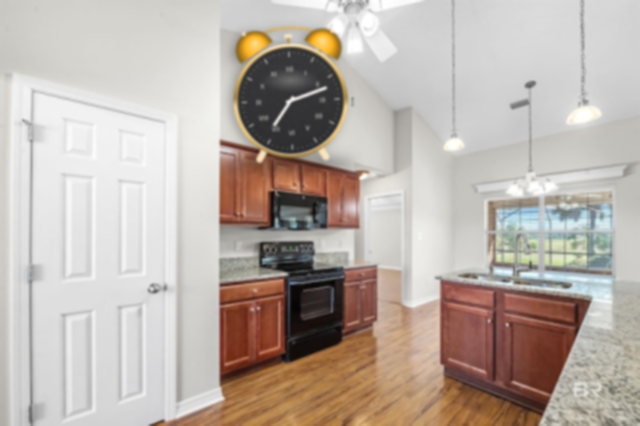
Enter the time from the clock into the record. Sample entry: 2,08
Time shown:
7,12
